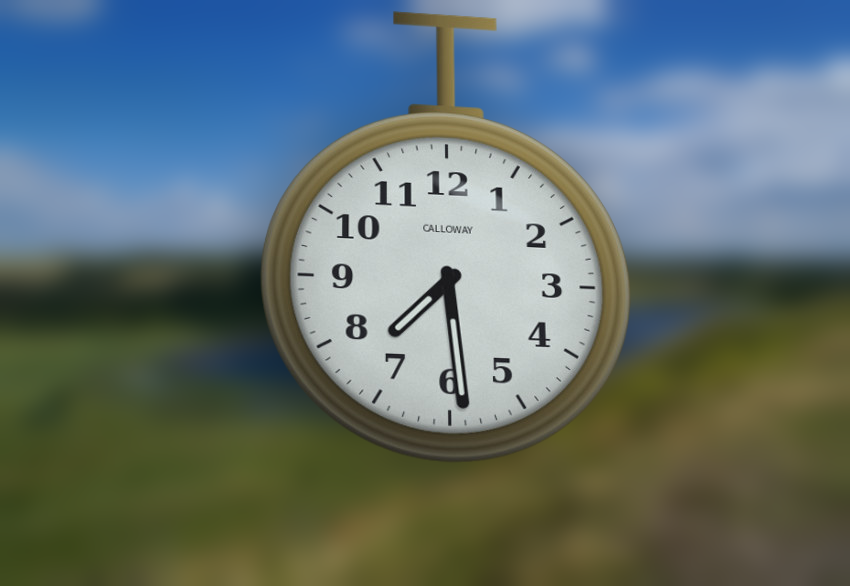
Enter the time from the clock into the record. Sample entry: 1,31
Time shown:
7,29
